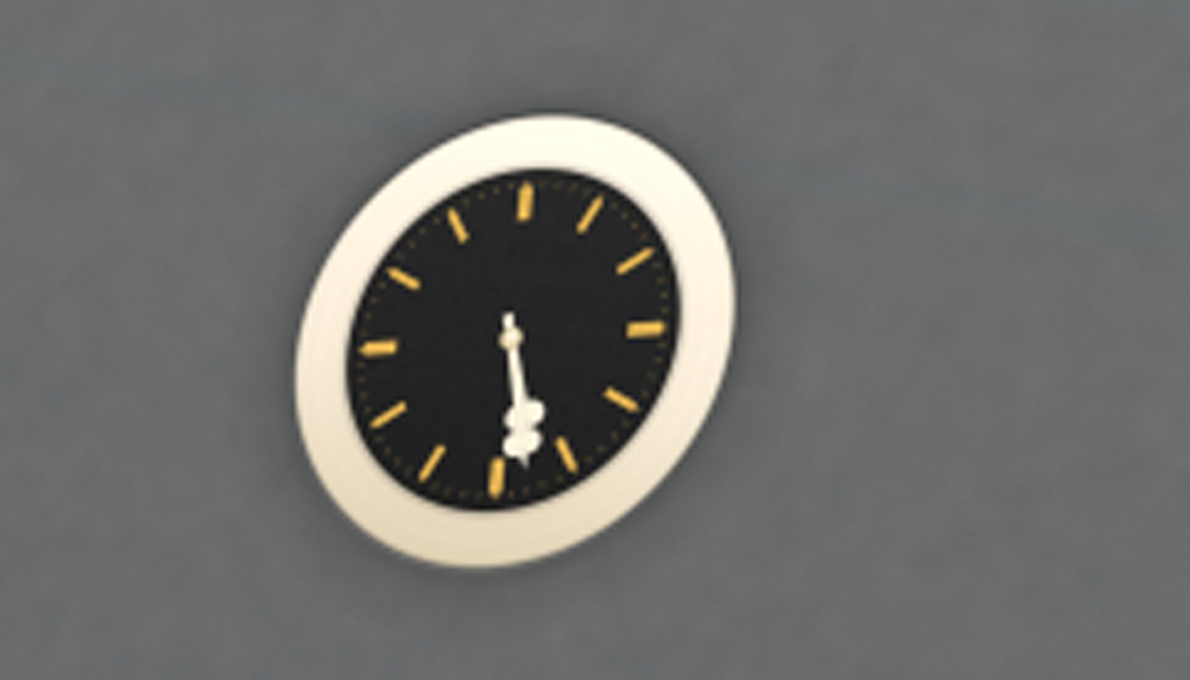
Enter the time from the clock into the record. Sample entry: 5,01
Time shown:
5,28
